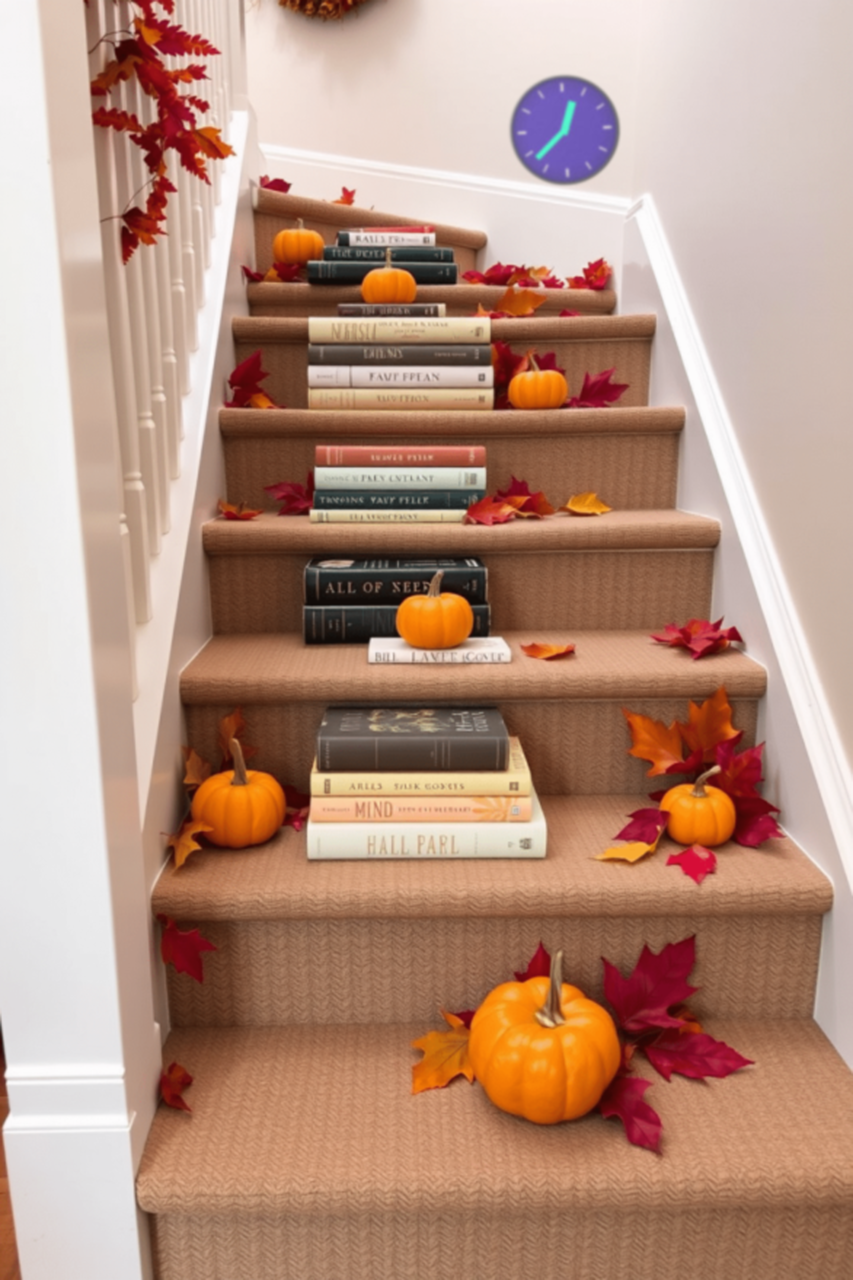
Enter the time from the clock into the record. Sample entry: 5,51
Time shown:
12,38
